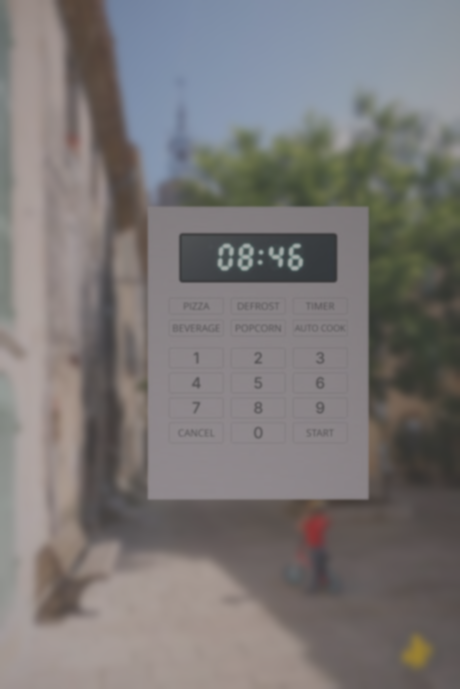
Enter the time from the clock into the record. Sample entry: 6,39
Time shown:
8,46
